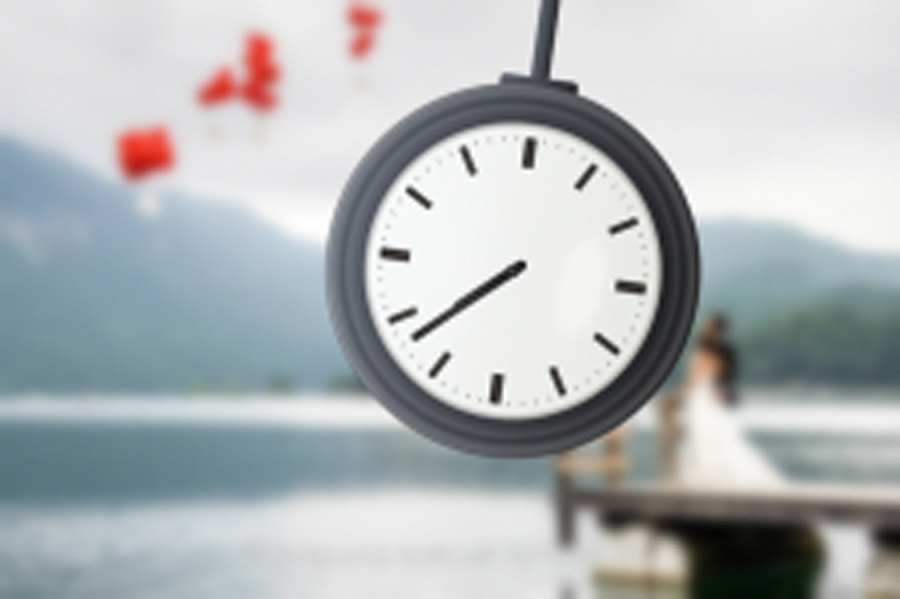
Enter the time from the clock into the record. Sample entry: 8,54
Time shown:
7,38
